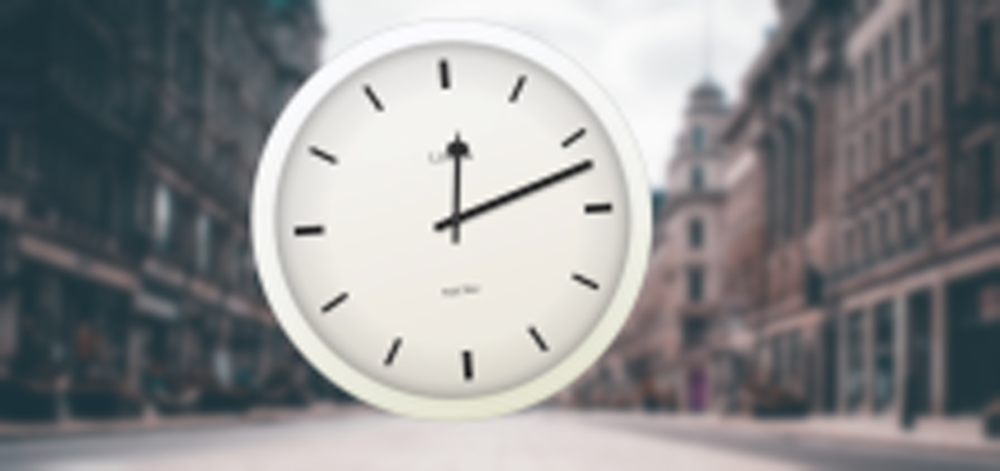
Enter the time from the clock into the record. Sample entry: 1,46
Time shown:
12,12
